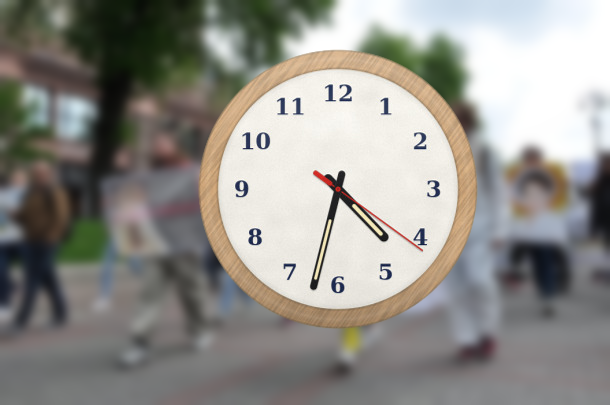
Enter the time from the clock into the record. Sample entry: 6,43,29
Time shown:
4,32,21
